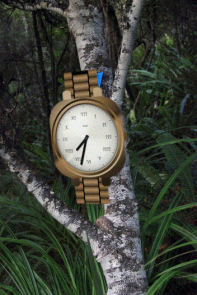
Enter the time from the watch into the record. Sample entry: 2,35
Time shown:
7,33
